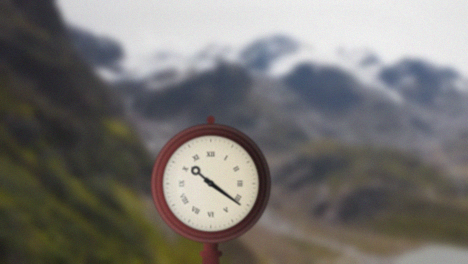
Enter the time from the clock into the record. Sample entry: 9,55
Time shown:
10,21
